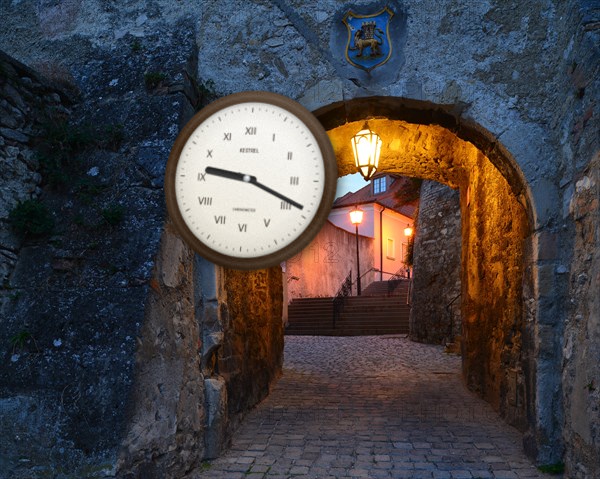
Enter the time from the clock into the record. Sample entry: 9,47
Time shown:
9,19
